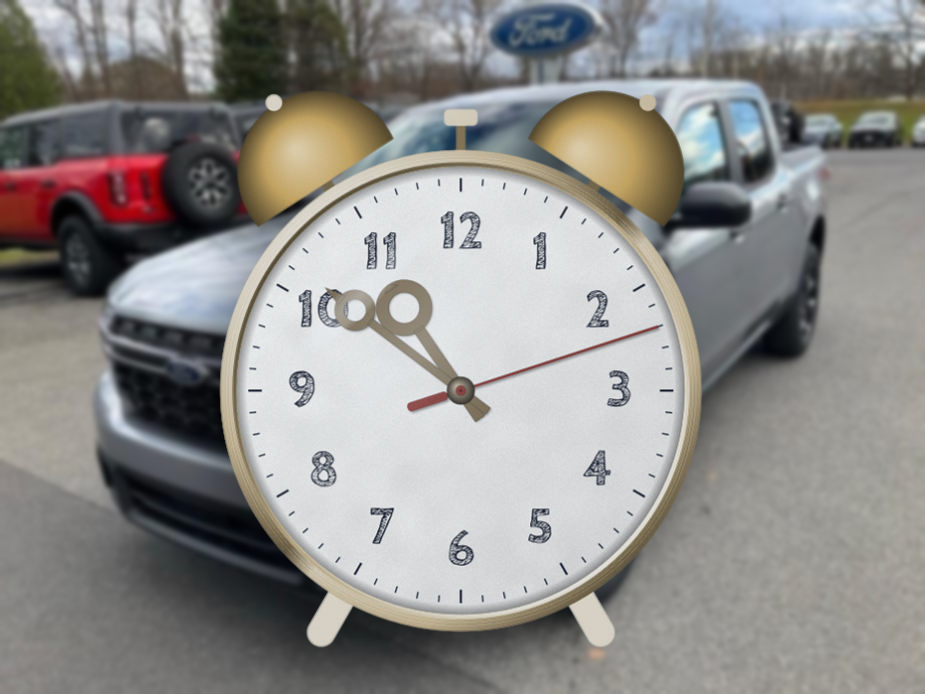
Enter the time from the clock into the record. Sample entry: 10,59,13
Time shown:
10,51,12
